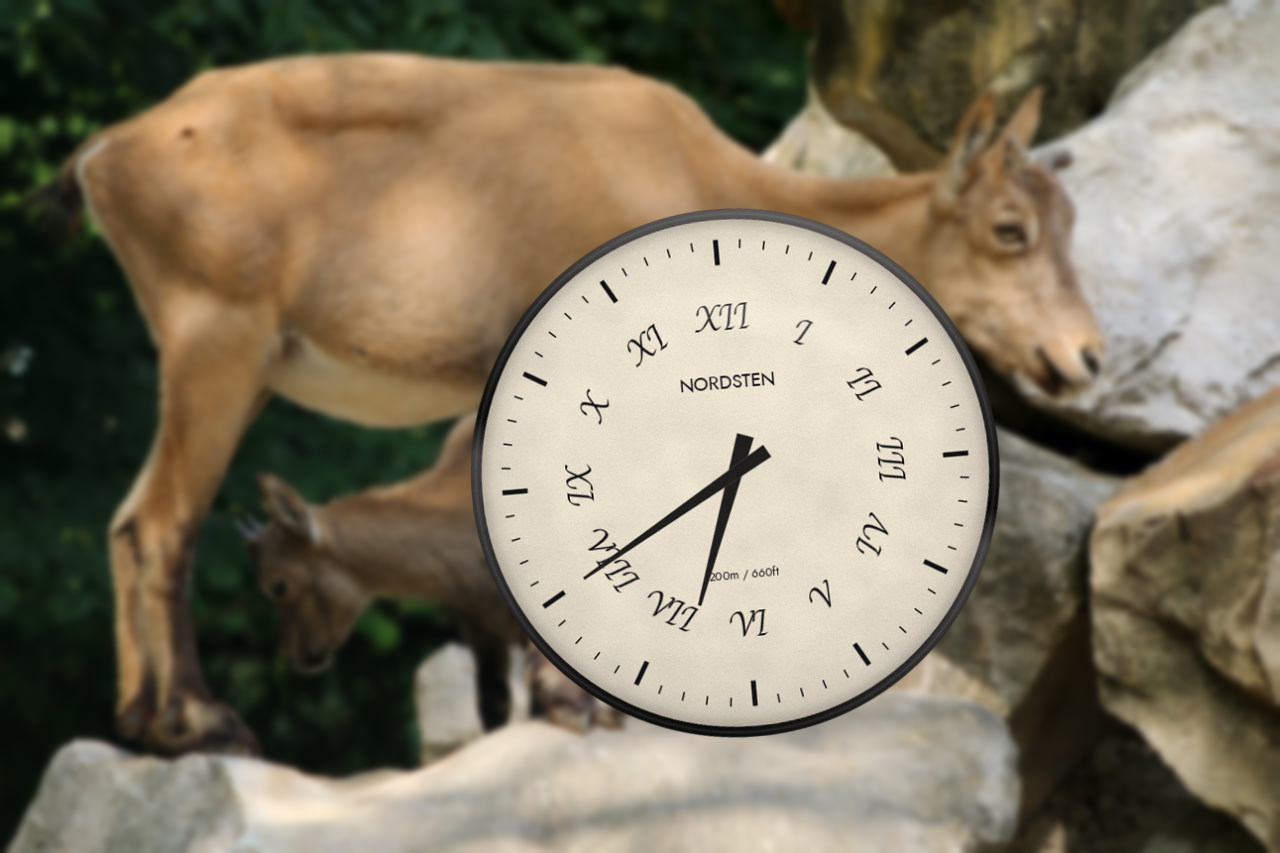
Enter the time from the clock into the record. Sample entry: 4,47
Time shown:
6,40
